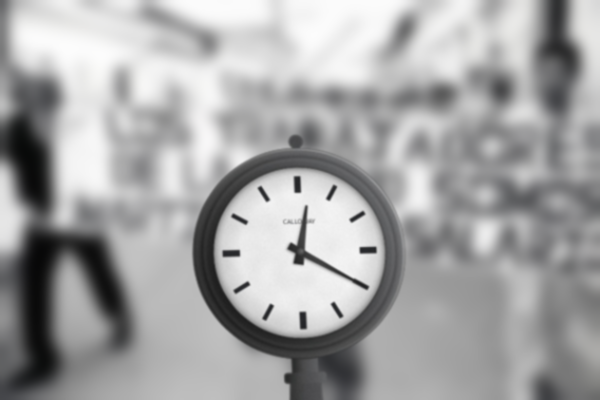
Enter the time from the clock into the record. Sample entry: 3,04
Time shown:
12,20
